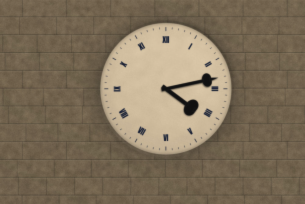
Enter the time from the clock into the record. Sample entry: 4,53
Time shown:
4,13
